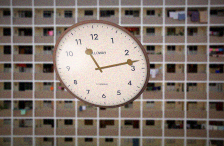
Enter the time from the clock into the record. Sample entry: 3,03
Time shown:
11,13
